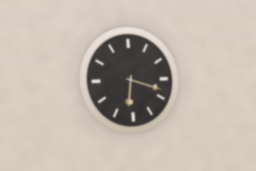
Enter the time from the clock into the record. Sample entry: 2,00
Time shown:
6,18
